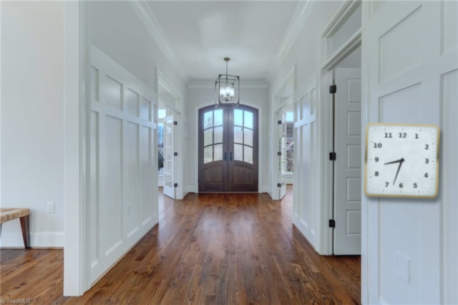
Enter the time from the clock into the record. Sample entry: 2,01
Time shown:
8,33
